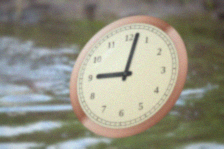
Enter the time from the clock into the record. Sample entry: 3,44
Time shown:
9,02
